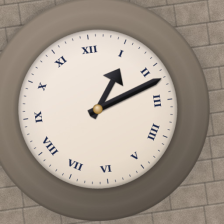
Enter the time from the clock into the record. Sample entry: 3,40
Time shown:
1,12
